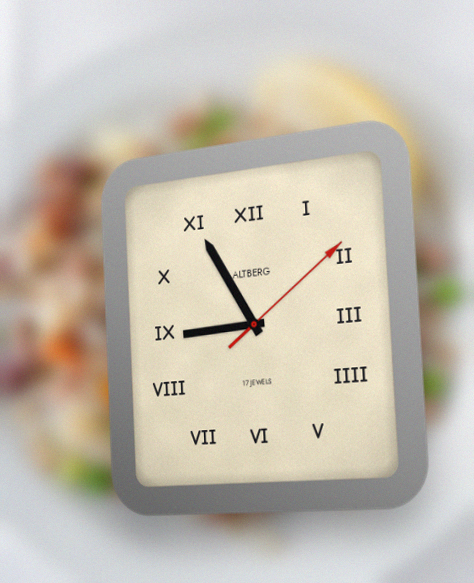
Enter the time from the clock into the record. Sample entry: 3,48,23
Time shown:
8,55,09
